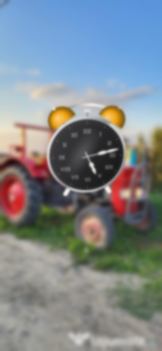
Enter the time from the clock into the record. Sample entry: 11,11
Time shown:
5,13
